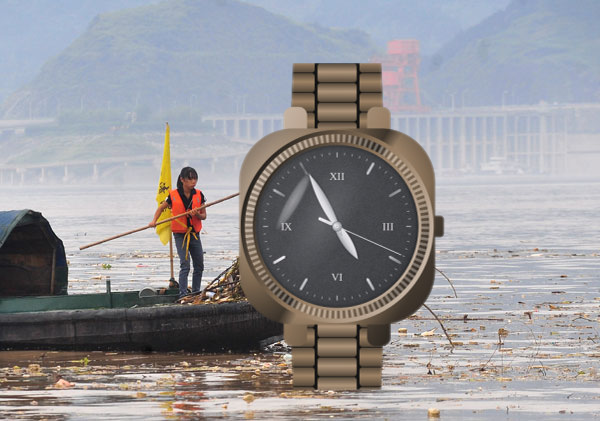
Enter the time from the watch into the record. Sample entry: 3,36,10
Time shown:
4,55,19
